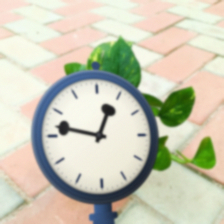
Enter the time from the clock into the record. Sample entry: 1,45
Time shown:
12,47
